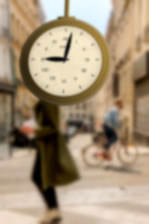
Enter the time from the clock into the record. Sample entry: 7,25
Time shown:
9,02
